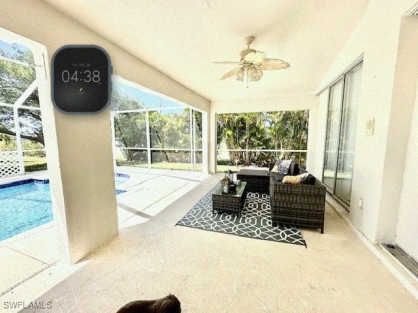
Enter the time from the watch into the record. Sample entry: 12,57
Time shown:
4,38
